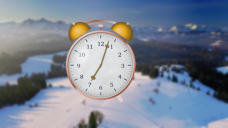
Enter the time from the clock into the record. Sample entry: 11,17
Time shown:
7,03
